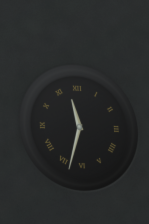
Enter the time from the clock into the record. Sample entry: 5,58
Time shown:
11,33
